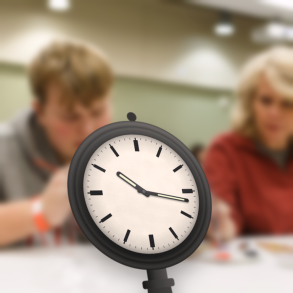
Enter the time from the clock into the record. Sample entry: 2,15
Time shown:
10,17
